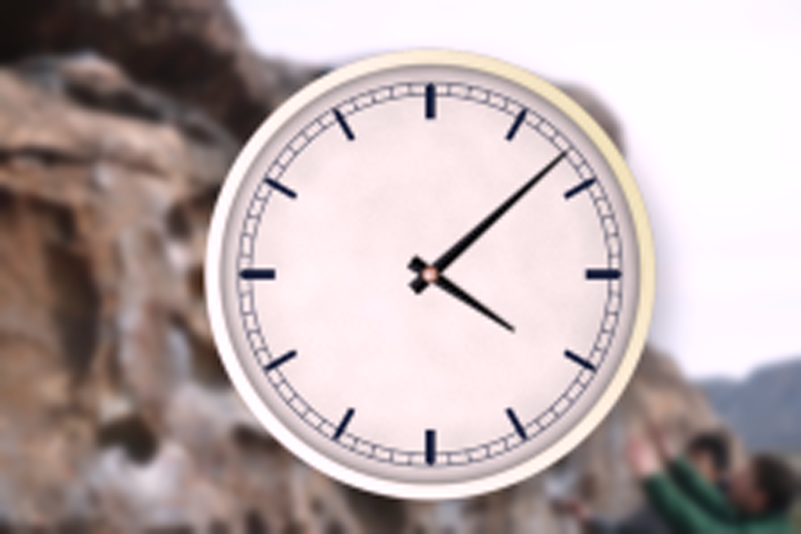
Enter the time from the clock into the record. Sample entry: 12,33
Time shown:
4,08
